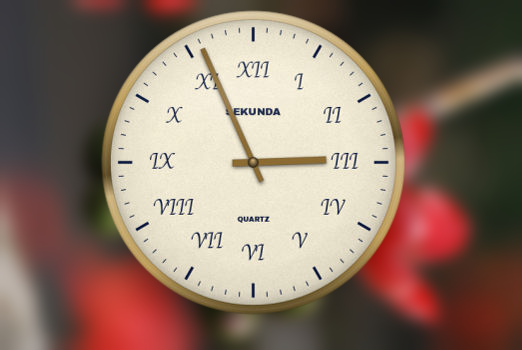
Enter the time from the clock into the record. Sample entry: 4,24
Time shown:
2,56
